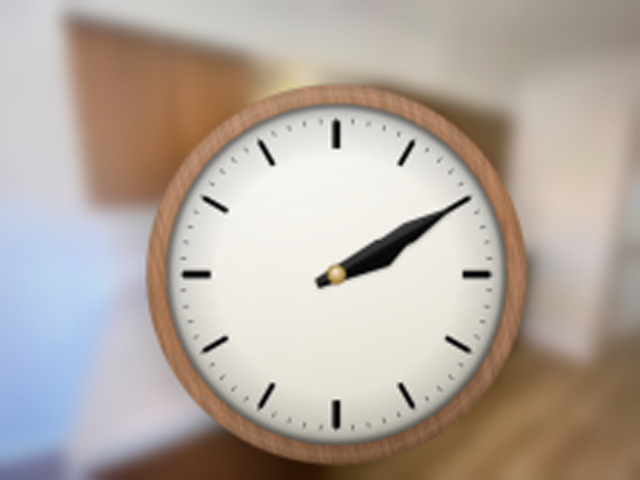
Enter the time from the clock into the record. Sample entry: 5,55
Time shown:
2,10
